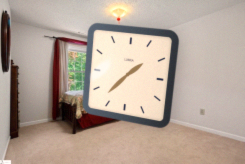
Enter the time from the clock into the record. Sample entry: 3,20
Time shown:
1,37
